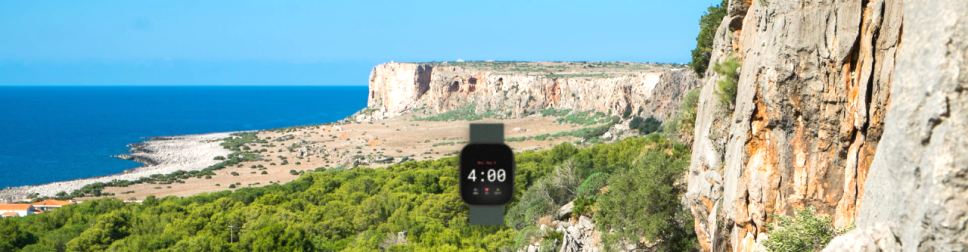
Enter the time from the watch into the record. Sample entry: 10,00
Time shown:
4,00
